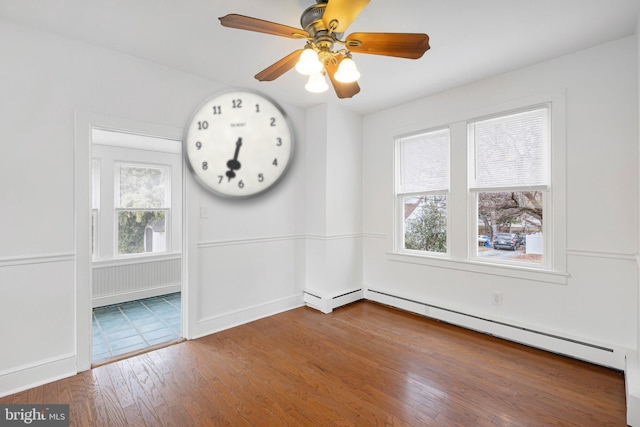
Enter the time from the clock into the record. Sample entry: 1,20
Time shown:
6,33
